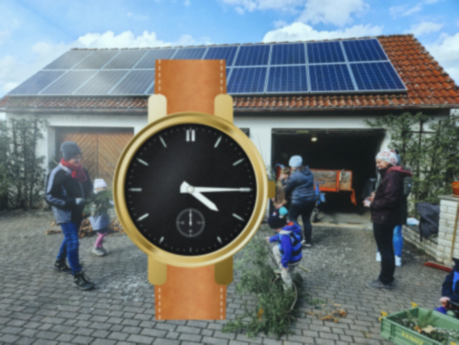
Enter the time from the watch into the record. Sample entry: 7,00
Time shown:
4,15
